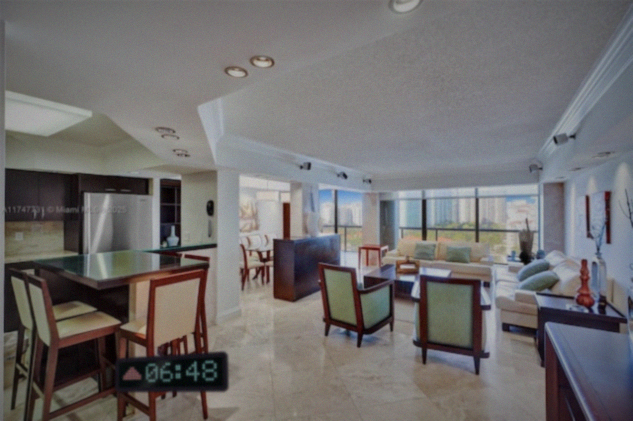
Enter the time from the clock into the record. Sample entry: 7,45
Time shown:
6,48
